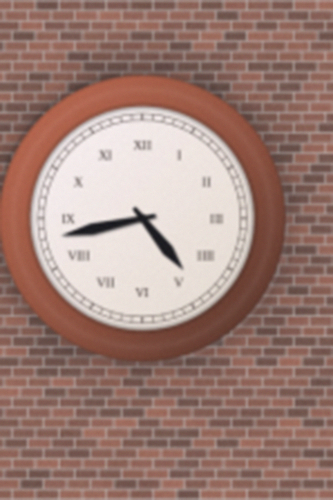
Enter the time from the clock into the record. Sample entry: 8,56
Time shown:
4,43
